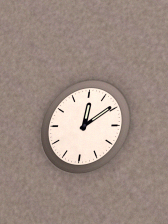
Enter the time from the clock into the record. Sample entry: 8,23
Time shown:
12,09
